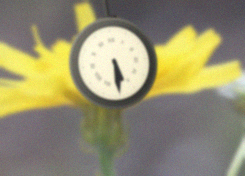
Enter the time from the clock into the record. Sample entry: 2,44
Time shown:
5,30
